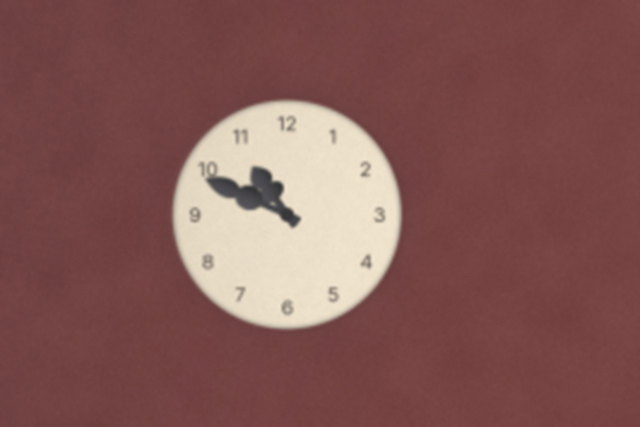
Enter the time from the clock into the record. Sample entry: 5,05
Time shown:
10,49
